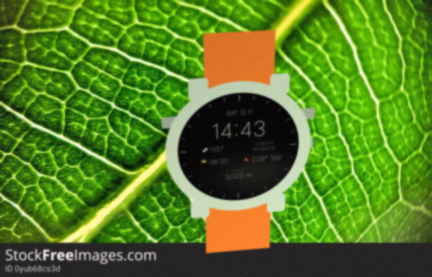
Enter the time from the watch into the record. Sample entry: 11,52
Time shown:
14,43
